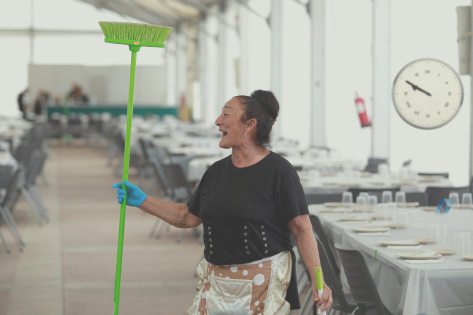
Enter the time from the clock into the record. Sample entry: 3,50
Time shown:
9,50
